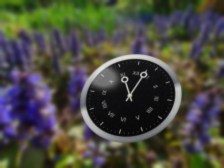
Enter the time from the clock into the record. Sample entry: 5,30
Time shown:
11,03
